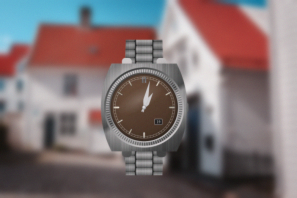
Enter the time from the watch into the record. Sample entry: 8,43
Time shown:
1,02
